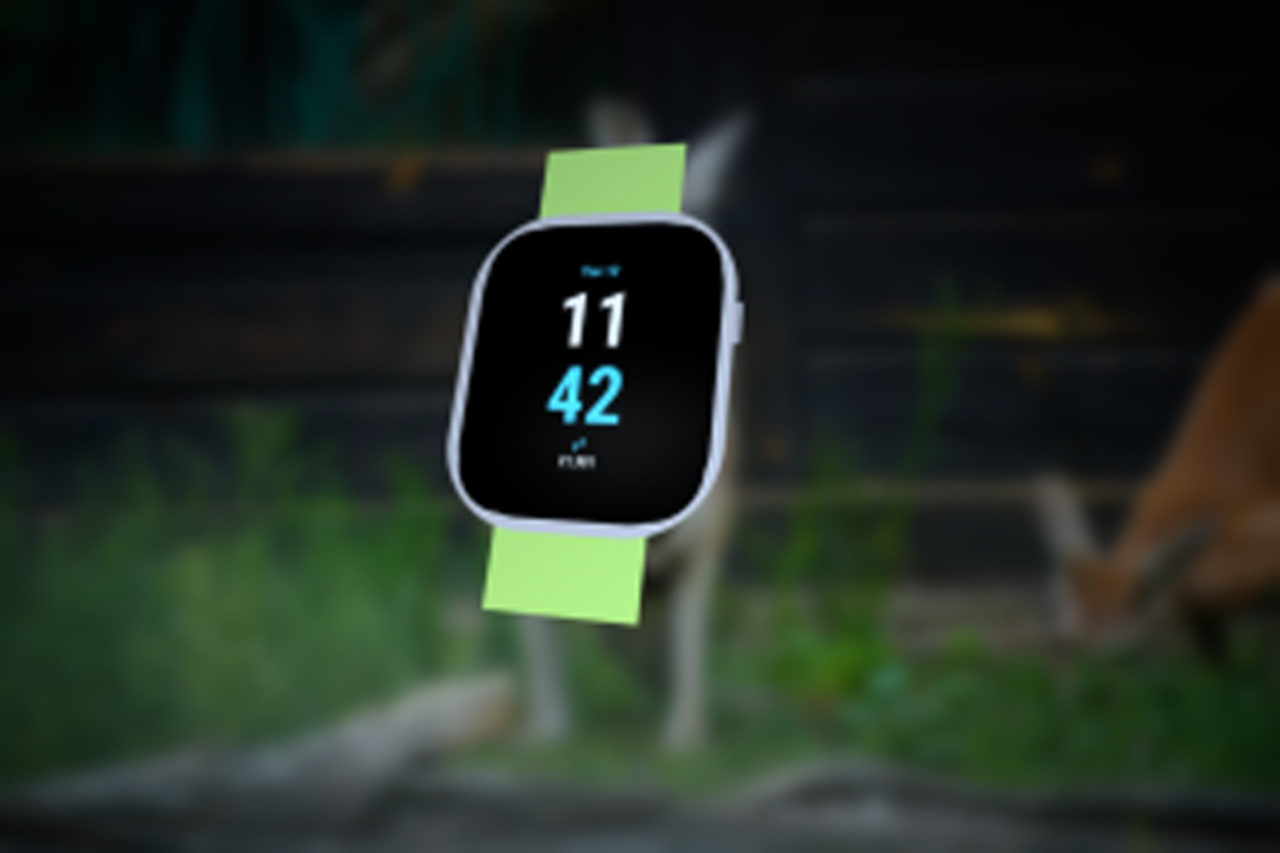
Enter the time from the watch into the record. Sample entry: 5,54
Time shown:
11,42
